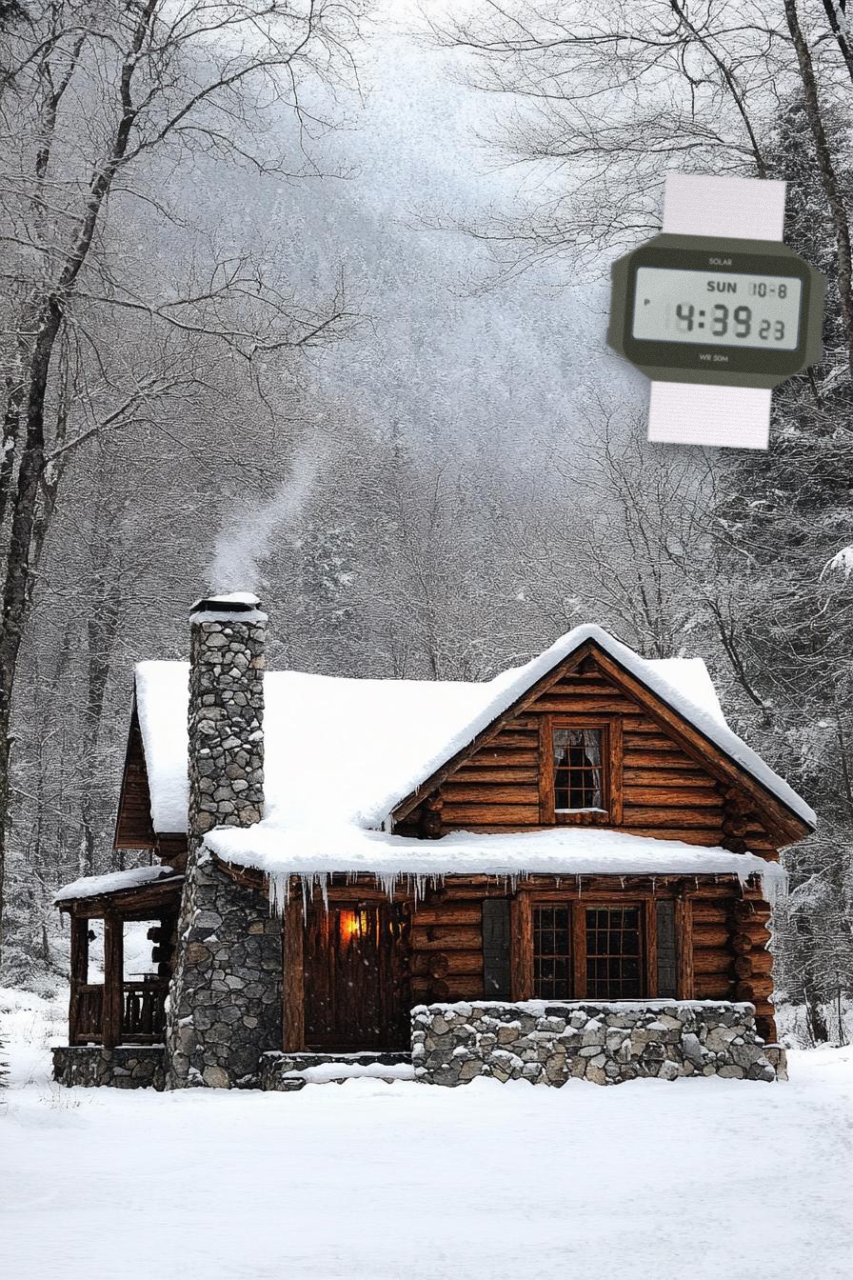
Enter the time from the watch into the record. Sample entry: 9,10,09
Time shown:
4,39,23
